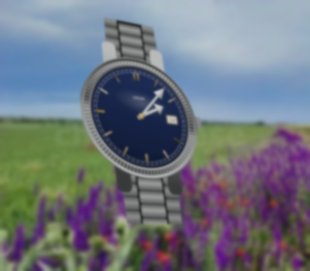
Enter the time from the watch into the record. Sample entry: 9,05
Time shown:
2,07
